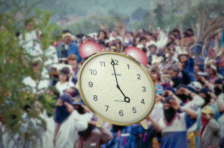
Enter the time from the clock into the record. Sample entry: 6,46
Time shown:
4,59
